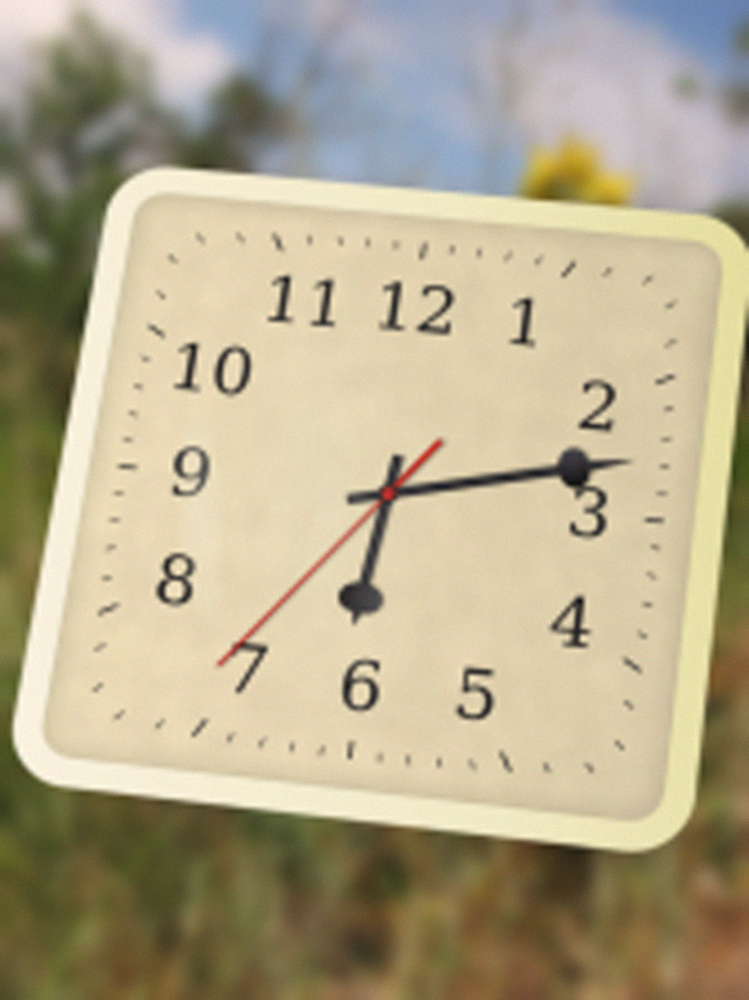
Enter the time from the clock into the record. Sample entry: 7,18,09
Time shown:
6,12,36
